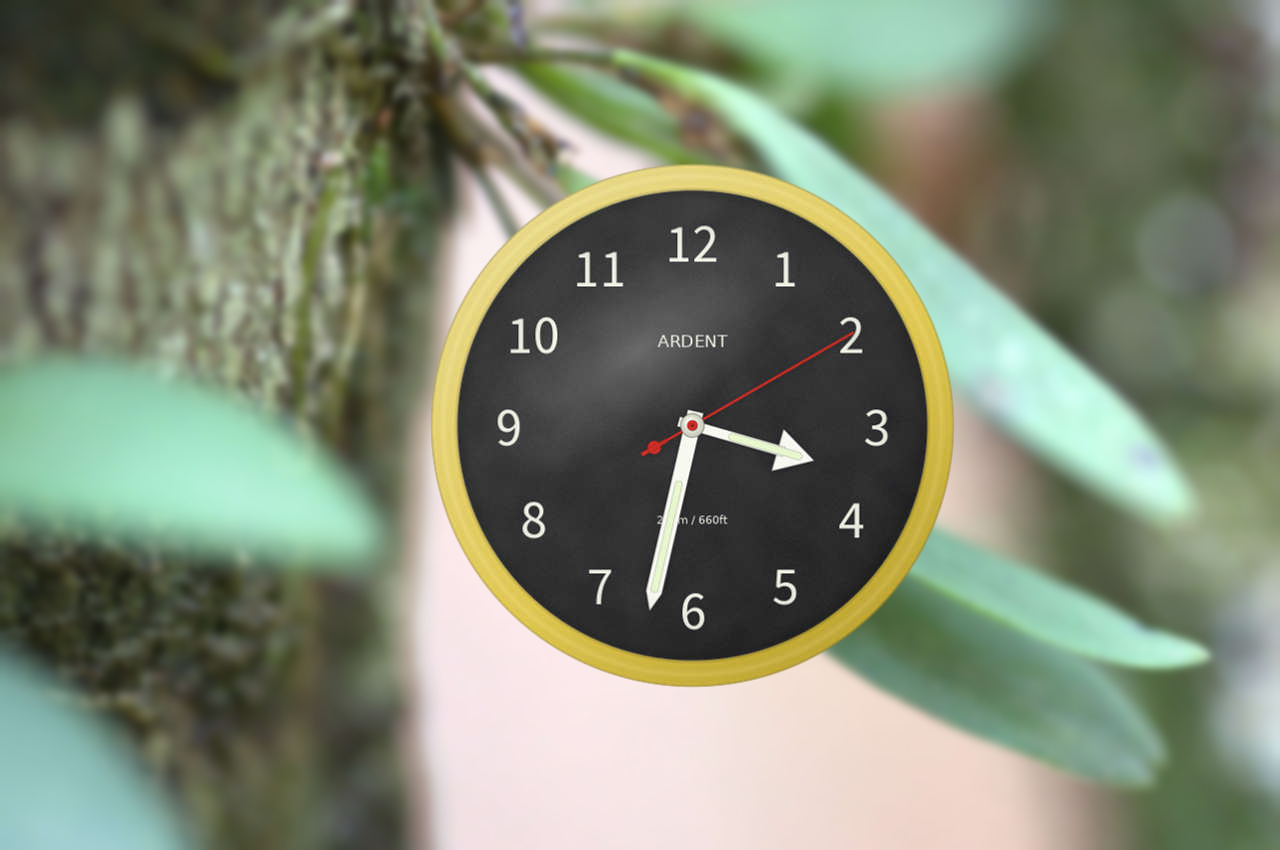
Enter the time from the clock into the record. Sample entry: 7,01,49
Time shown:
3,32,10
